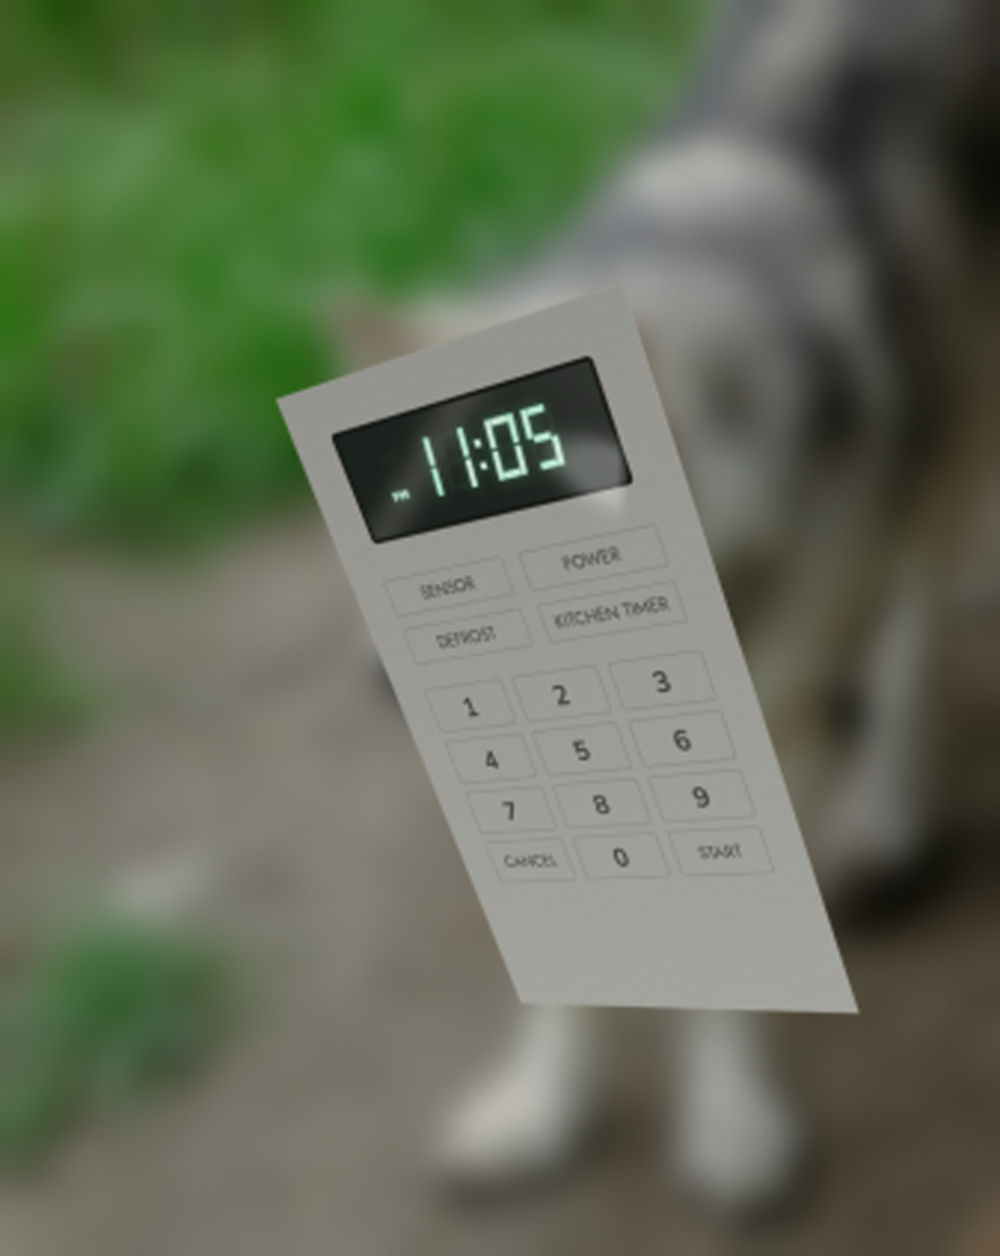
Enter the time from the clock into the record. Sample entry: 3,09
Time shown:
11,05
